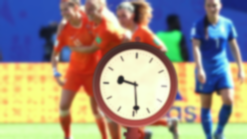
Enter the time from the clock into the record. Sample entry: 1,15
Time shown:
9,29
